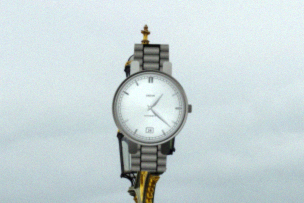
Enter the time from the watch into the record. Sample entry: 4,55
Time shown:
1,22
